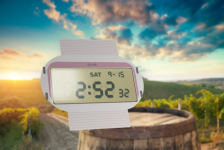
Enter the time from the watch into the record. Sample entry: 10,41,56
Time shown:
2,52,32
